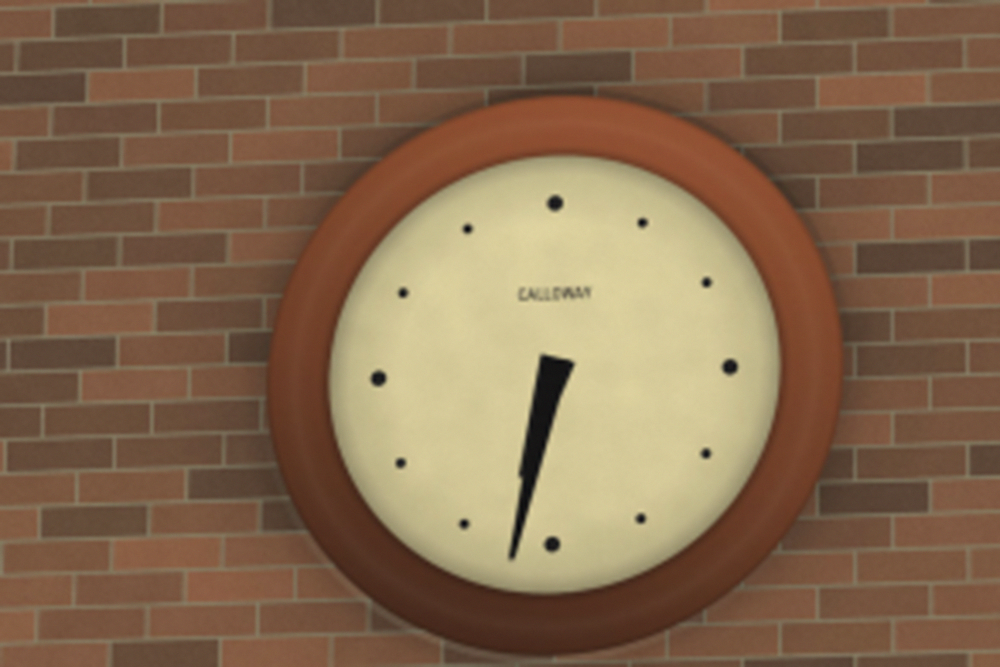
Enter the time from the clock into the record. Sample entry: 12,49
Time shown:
6,32
